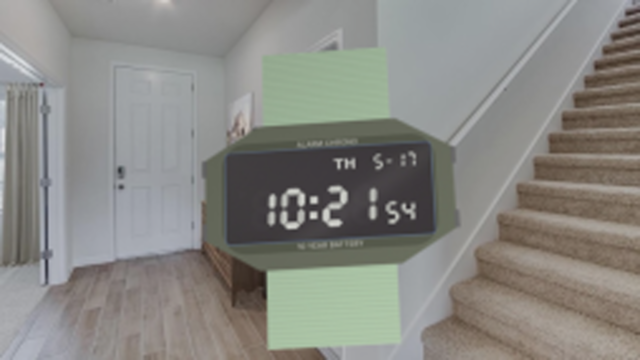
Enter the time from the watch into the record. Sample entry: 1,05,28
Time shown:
10,21,54
